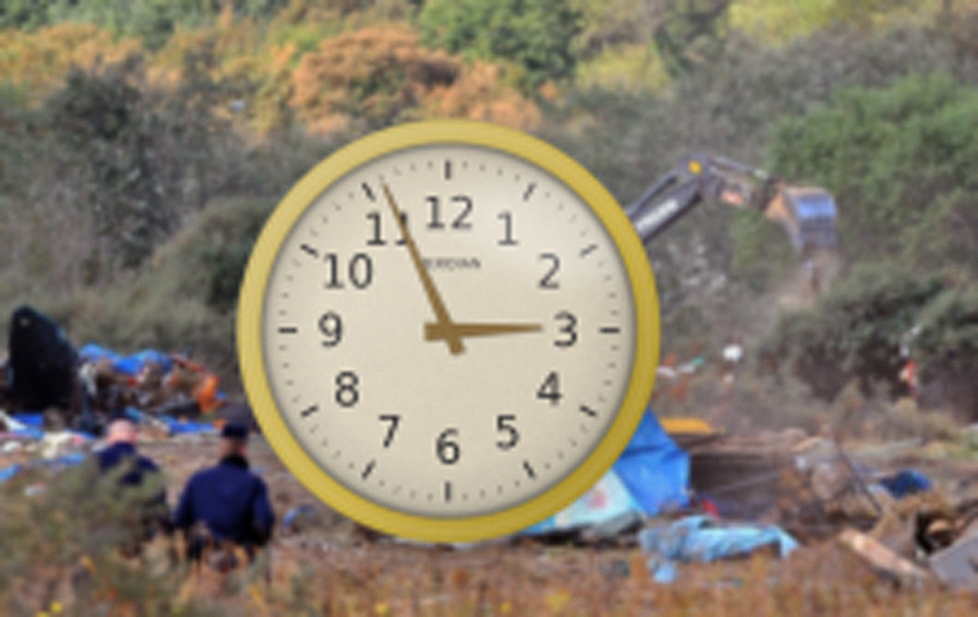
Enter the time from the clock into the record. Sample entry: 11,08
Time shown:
2,56
